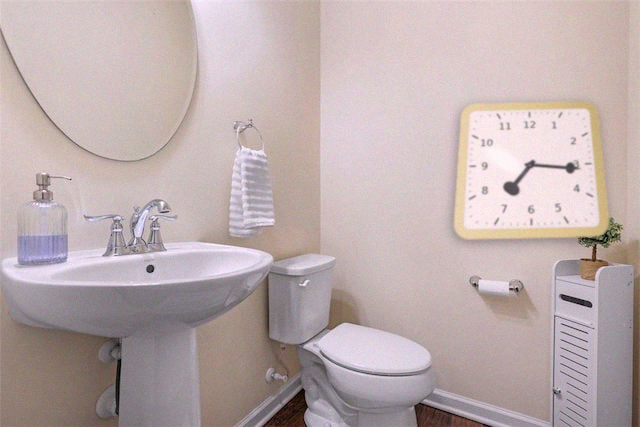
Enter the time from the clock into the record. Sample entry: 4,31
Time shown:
7,16
